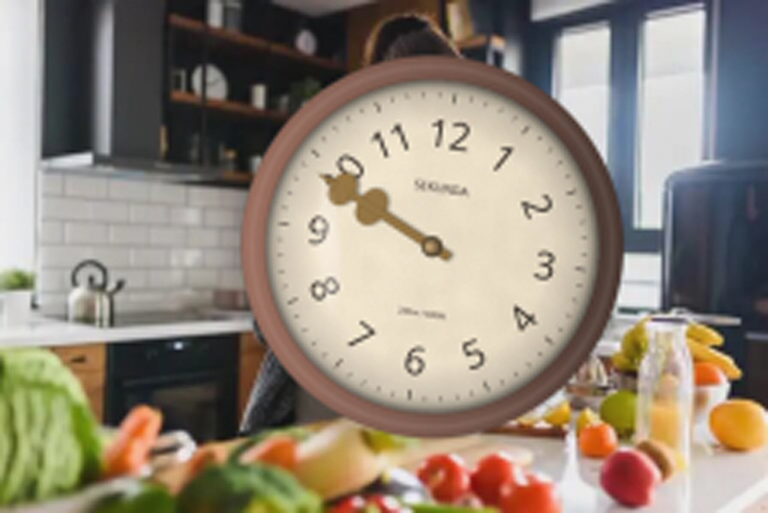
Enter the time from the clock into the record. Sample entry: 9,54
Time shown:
9,49
